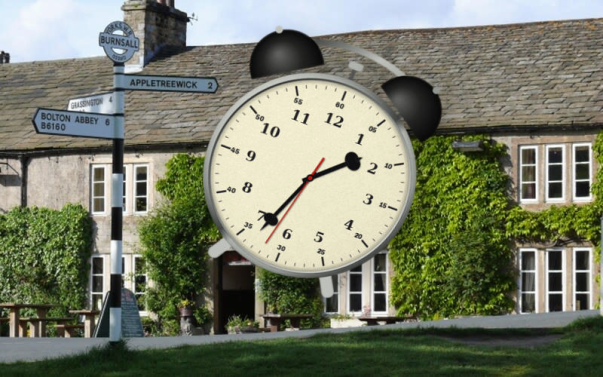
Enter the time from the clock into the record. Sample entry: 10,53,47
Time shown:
1,33,32
